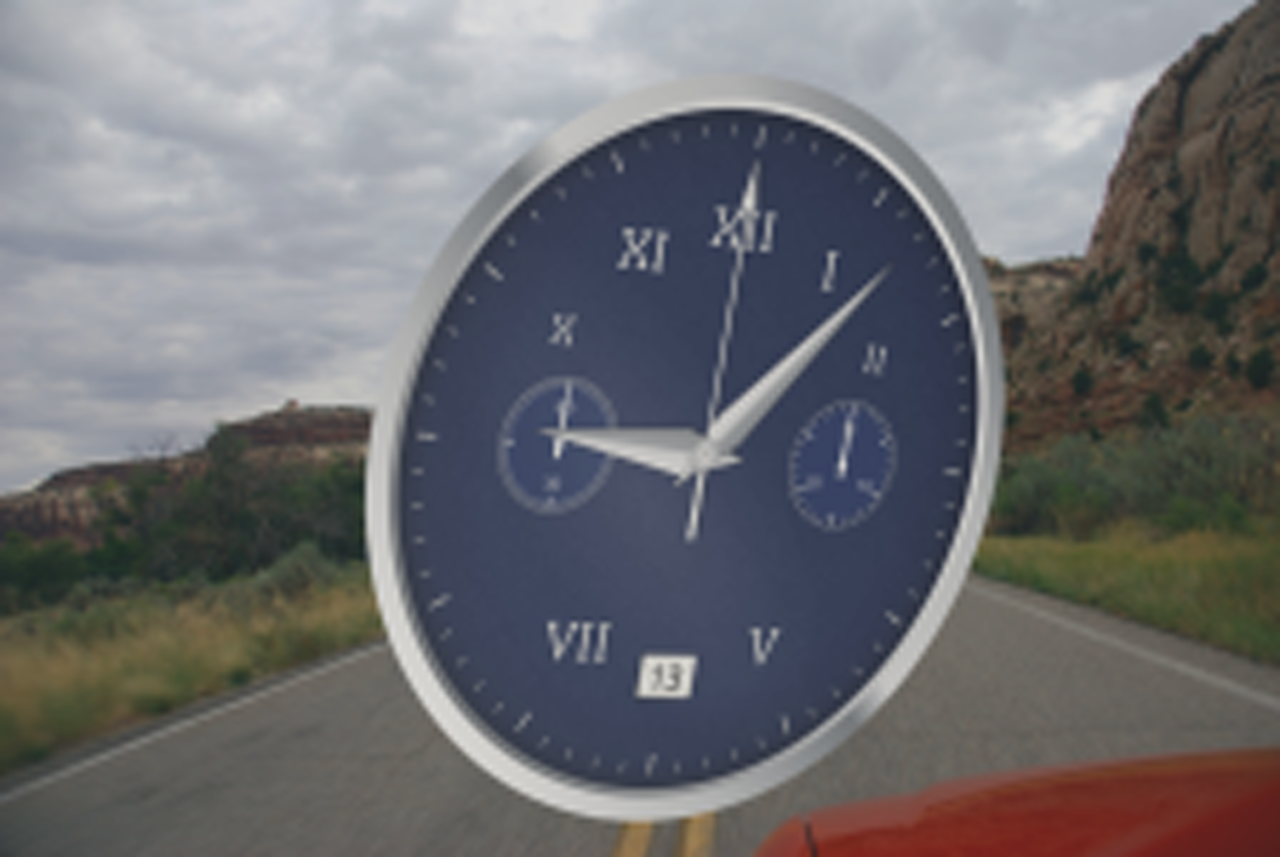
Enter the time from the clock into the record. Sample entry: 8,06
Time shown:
9,07
